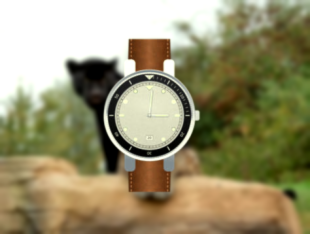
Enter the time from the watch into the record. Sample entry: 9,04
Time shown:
3,01
